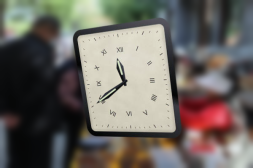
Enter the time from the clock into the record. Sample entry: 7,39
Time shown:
11,40
